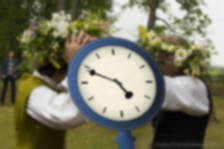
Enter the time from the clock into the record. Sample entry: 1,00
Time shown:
4,49
